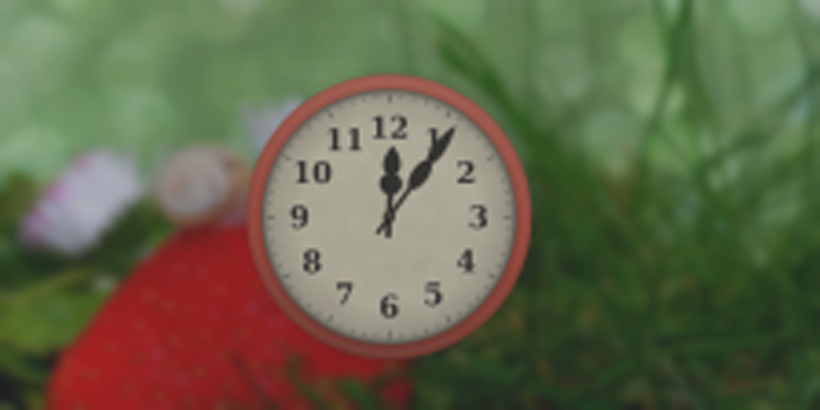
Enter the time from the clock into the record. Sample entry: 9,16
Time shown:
12,06
